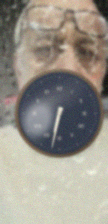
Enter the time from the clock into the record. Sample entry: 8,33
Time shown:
6,32
